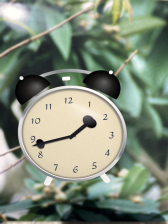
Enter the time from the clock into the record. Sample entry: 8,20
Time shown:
1,43
